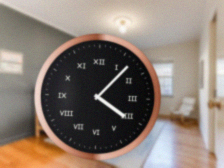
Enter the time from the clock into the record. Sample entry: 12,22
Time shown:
4,07
